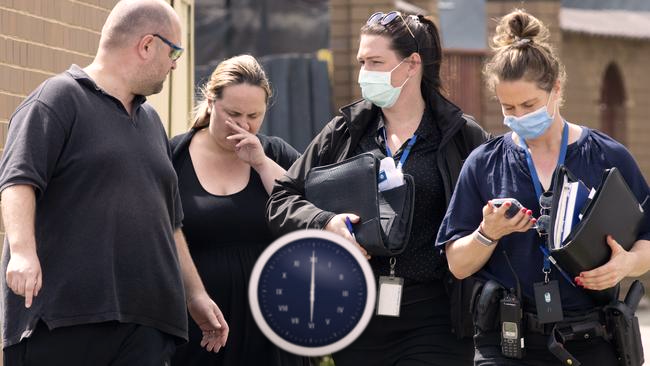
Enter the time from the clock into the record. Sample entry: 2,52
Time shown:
6,00
